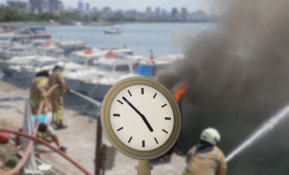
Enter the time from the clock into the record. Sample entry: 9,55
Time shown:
4,52
